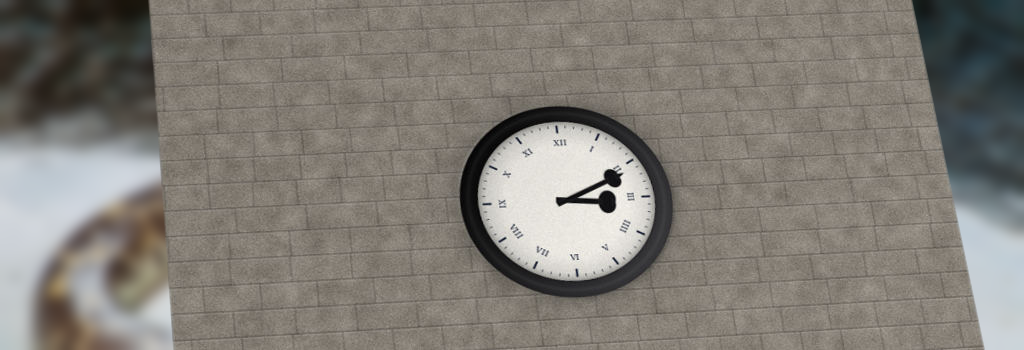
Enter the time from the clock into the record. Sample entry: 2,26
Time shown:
3,11
